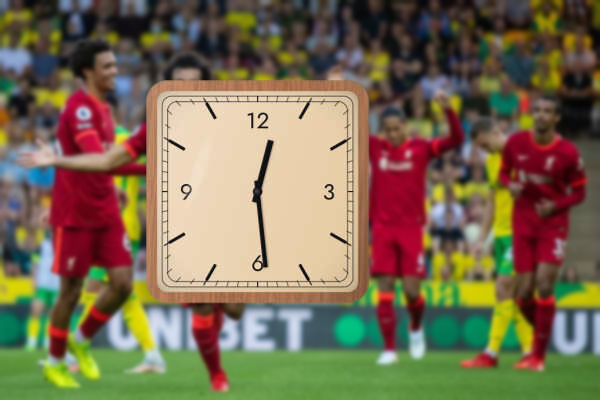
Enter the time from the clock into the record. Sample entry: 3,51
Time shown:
12,29
